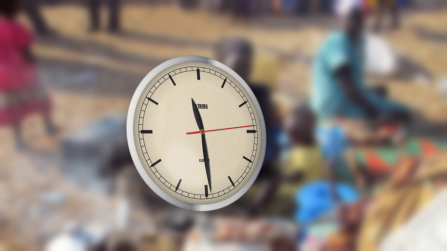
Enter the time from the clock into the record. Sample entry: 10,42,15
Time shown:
11,29,14
